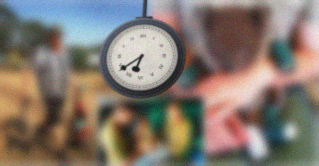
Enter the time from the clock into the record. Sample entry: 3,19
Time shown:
6,39
